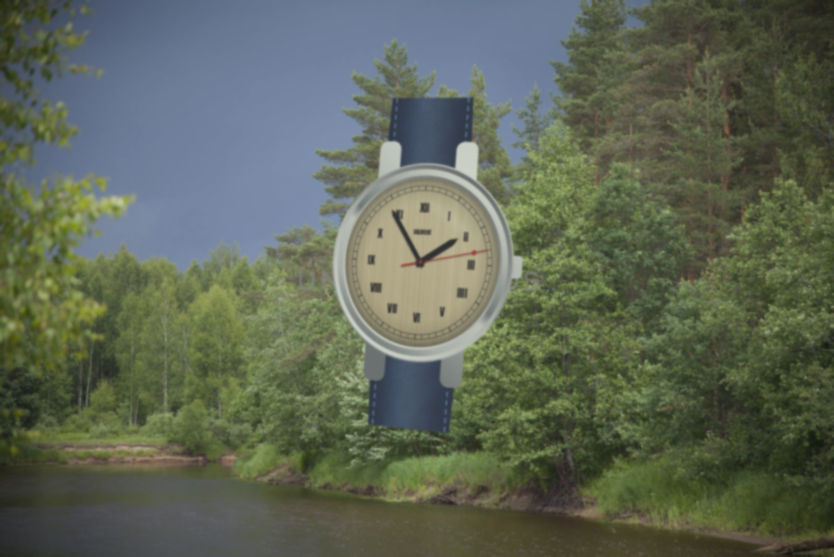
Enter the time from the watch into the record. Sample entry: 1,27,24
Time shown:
1,54,13
